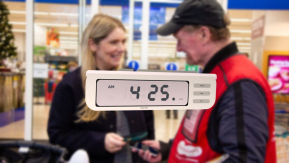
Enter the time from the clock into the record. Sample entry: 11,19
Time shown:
4,25
